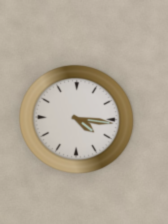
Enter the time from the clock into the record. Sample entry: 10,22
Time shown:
4,16
